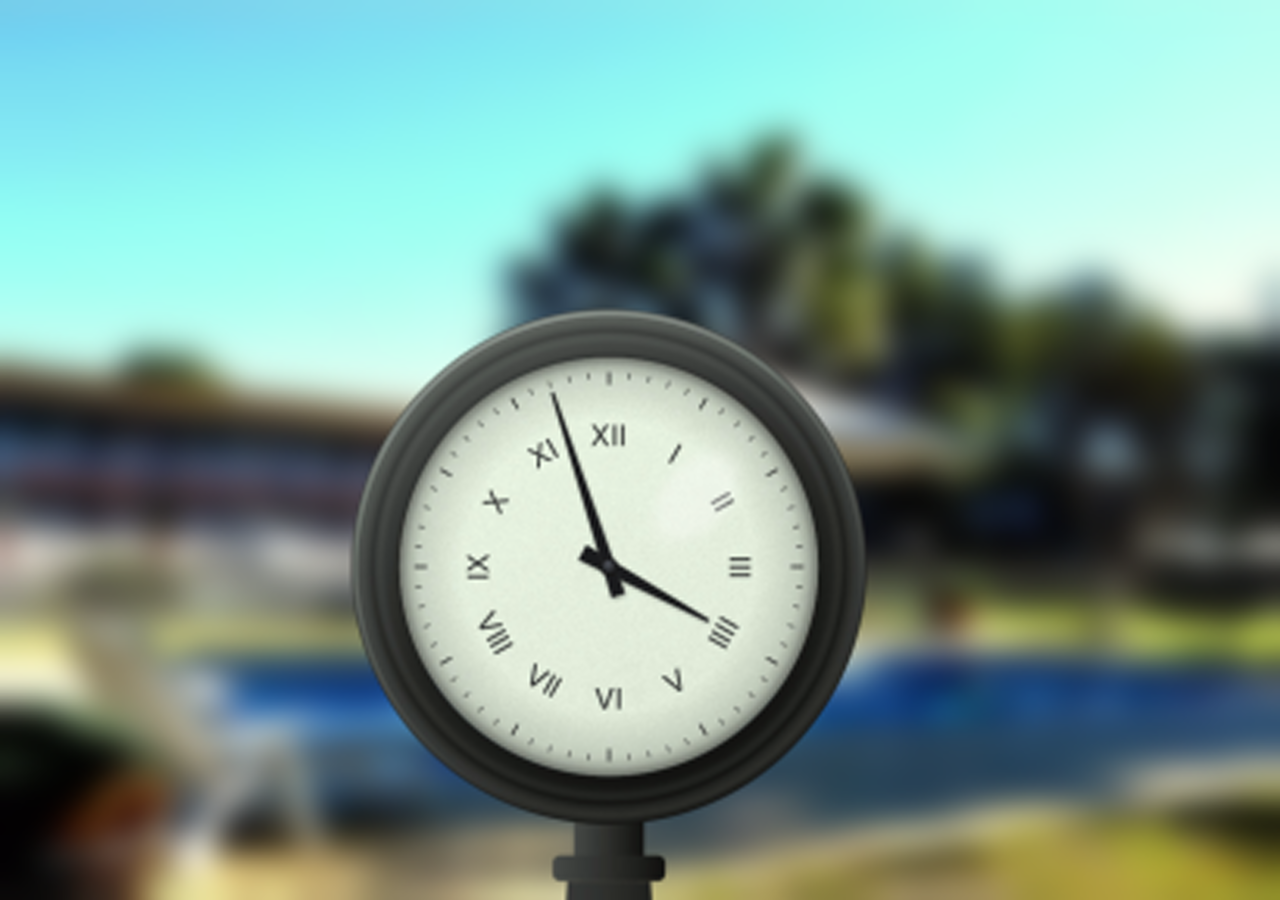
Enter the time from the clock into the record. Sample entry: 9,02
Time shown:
3,57
